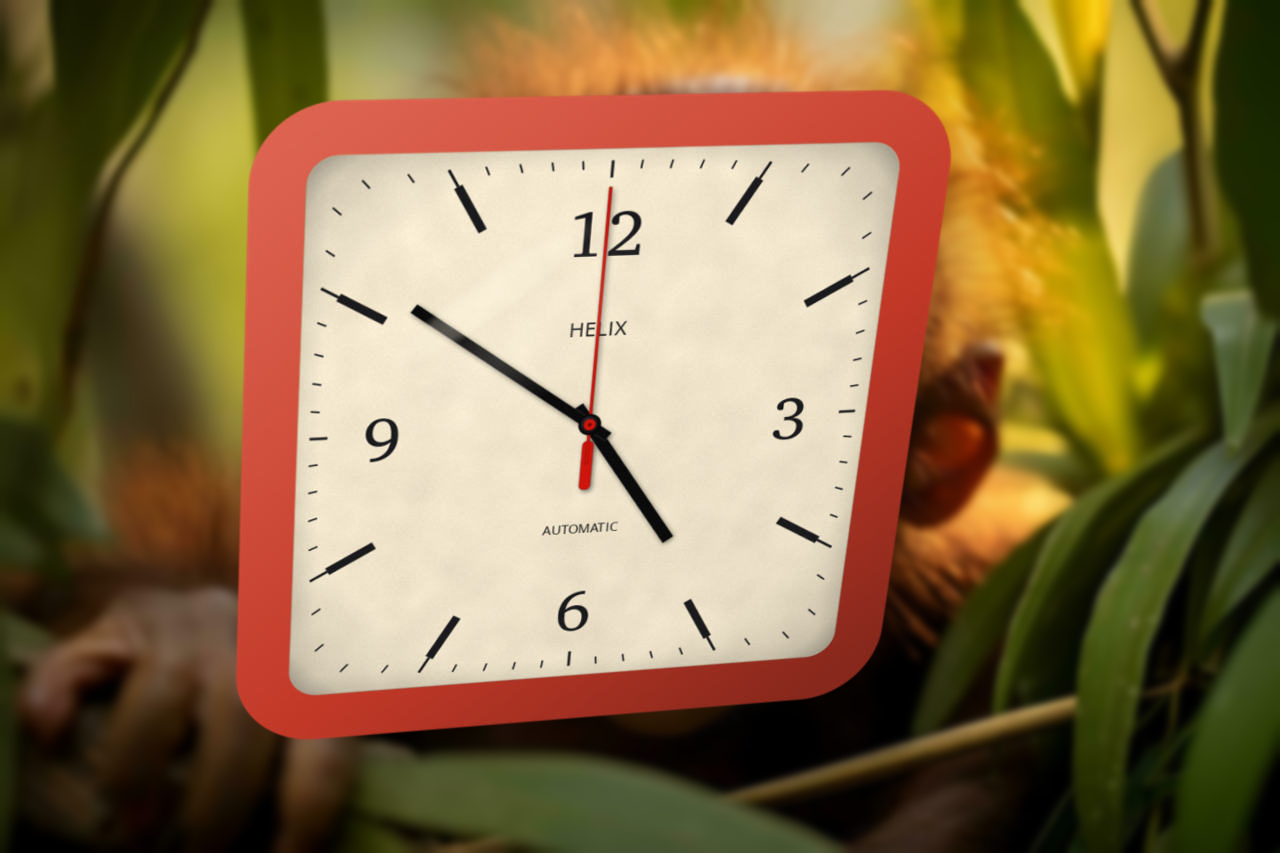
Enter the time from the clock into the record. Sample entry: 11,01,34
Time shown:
4,51,00
